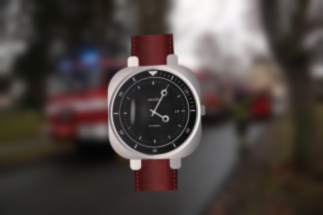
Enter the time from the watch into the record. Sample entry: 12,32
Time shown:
4,05
